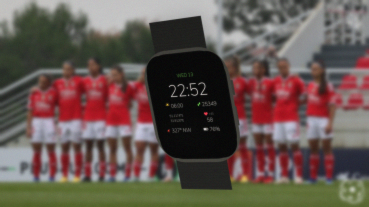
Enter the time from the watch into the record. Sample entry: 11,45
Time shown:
22,52
